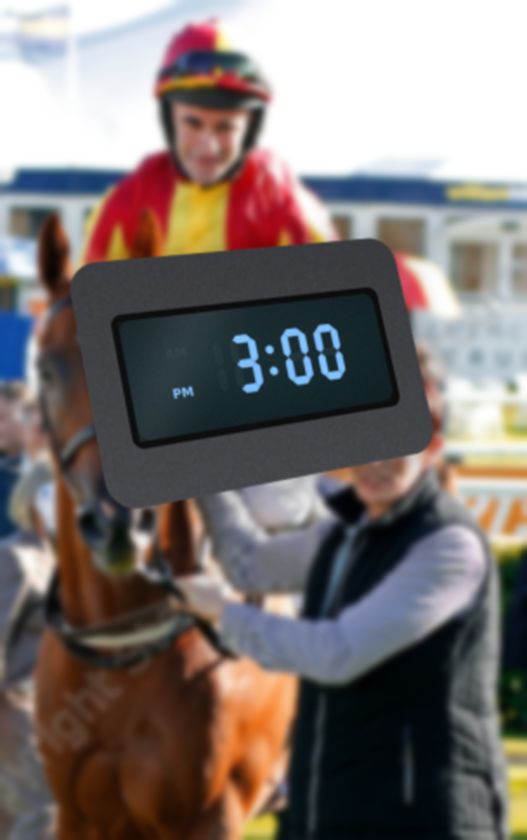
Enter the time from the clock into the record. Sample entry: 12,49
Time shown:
3,00
